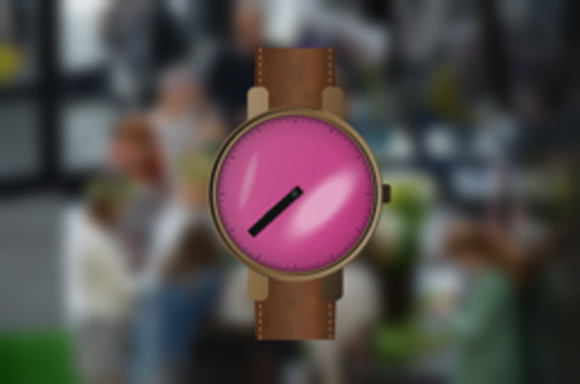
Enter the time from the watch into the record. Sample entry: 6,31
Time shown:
7,38
